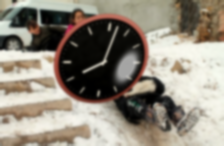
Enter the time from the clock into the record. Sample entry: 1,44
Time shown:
8,02
